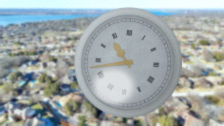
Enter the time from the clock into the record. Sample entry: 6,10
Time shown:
10,43
